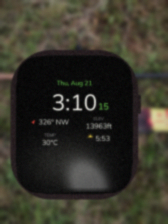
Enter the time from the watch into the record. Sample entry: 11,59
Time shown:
3,10
